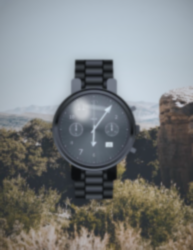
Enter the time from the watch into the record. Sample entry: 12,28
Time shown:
6,06
